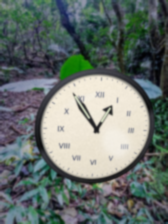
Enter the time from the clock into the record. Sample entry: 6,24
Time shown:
12,54
